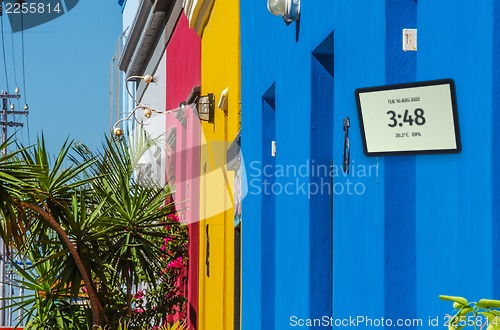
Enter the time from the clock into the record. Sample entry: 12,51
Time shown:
3,48
